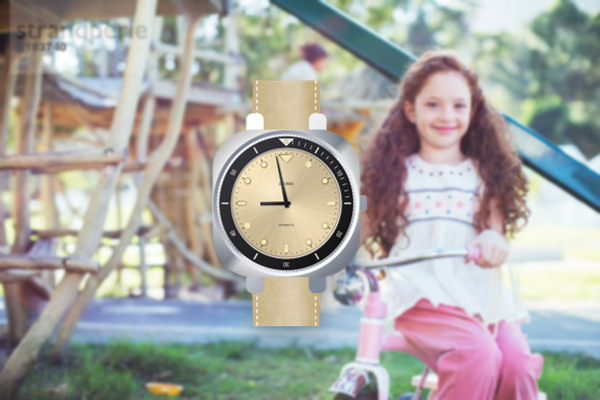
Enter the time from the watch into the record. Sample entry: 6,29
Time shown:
8,58
